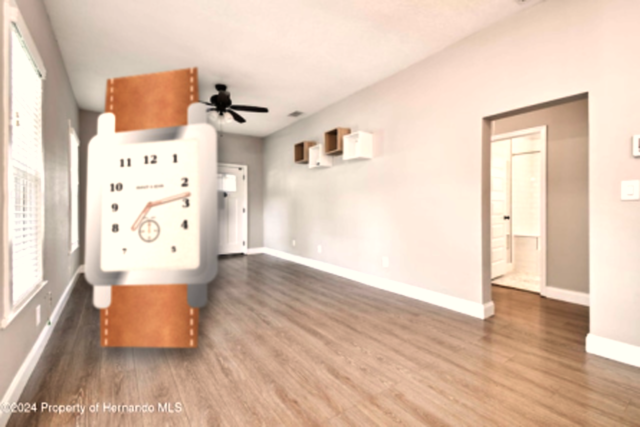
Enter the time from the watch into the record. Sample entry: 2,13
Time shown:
7,13
